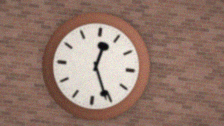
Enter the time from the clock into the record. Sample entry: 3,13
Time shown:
12,26
